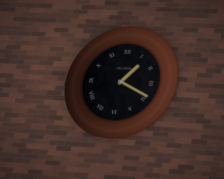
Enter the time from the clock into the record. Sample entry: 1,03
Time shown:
1,19
